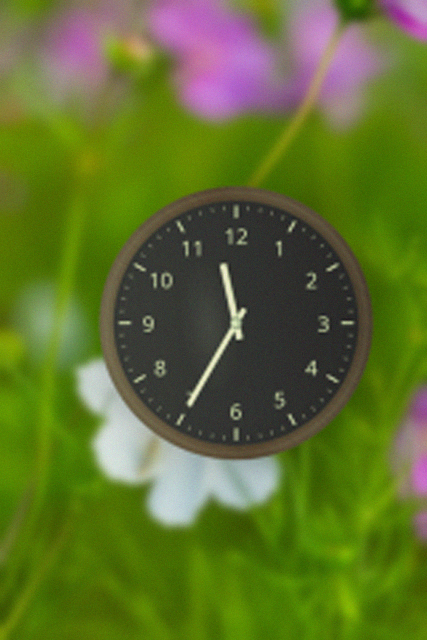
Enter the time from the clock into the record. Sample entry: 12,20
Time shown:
11,35
